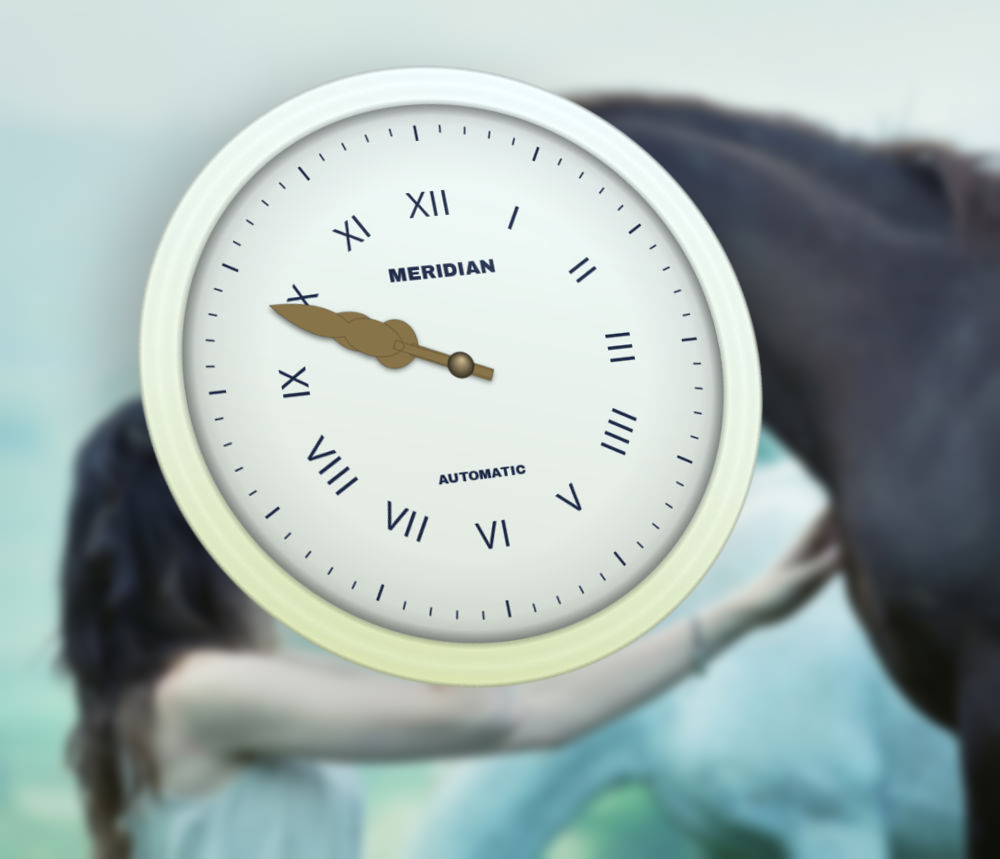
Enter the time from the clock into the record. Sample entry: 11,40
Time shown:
9,49
